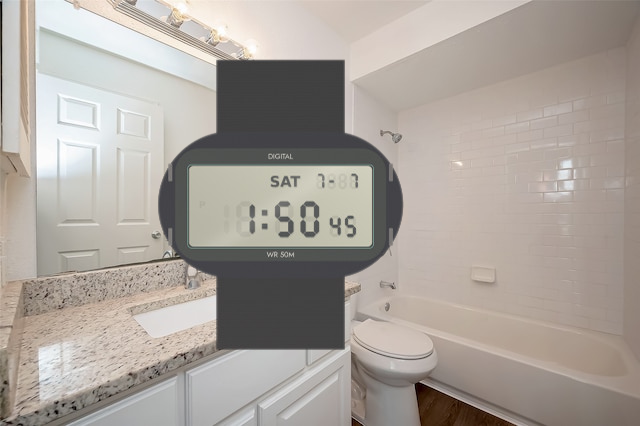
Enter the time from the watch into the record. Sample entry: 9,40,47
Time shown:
1,50,45
